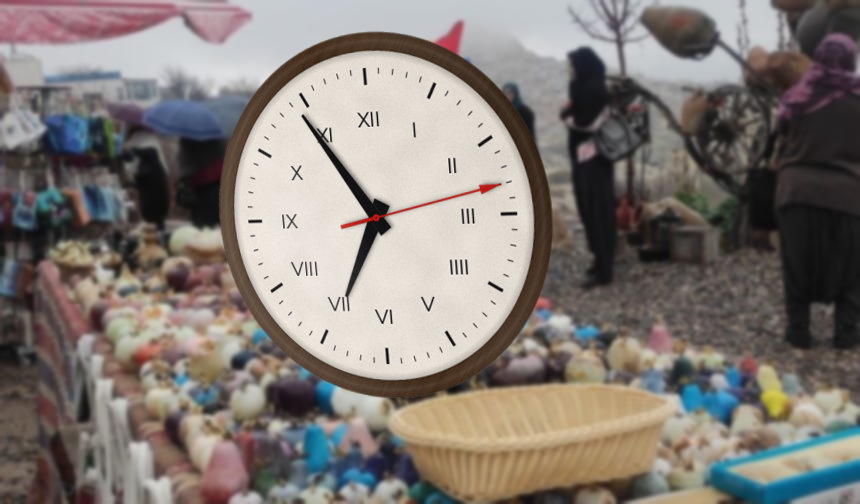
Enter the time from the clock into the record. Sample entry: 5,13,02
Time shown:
6,54,13
